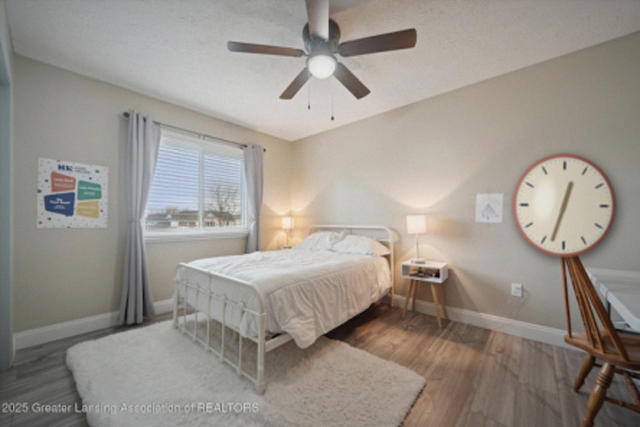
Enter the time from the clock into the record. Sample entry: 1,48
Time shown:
12,33
